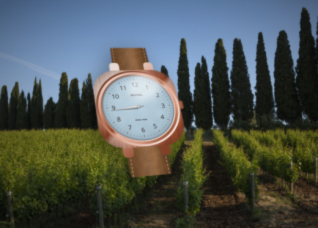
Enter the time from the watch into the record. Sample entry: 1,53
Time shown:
8,44
